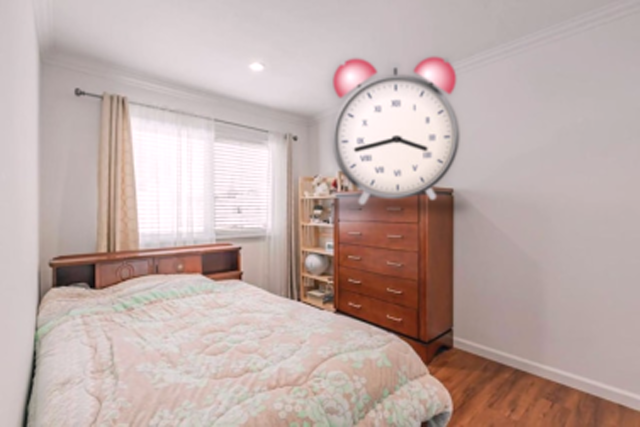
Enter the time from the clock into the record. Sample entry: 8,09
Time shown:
3,43
